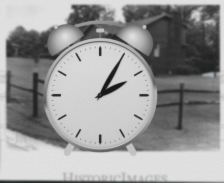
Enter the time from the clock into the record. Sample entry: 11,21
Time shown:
2,05
